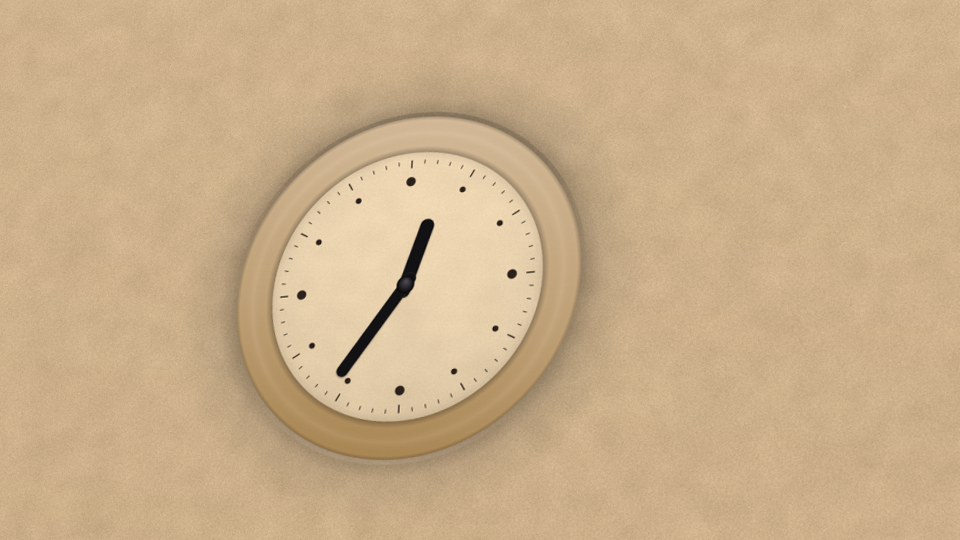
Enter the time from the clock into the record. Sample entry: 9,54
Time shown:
12,36
